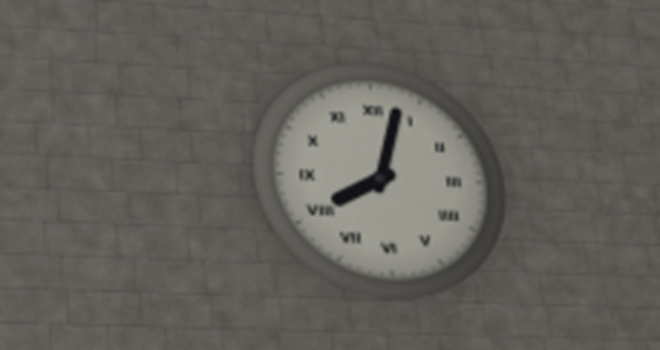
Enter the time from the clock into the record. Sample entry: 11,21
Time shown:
8,03
